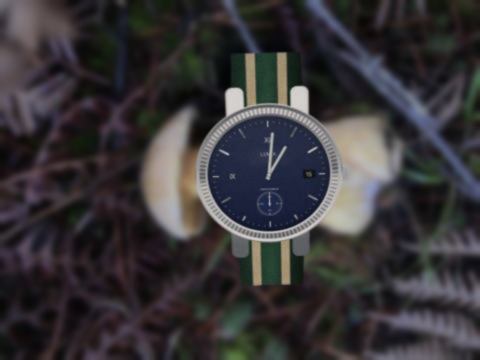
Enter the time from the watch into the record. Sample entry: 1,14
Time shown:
1,01
